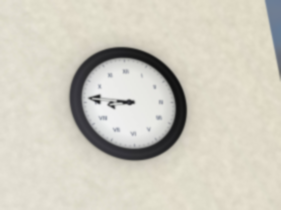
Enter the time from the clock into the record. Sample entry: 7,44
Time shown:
8,46
